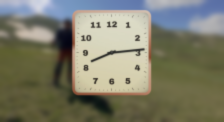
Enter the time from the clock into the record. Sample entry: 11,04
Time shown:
8,14
